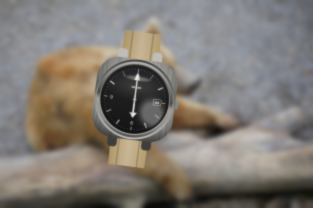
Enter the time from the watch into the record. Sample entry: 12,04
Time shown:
6,00
